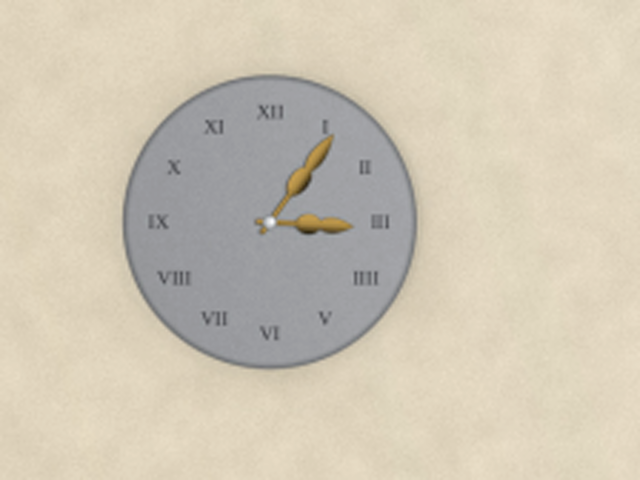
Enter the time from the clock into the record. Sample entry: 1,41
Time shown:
3,06
